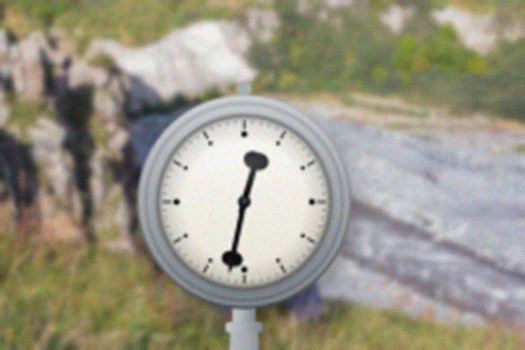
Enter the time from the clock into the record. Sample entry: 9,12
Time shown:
12,32
